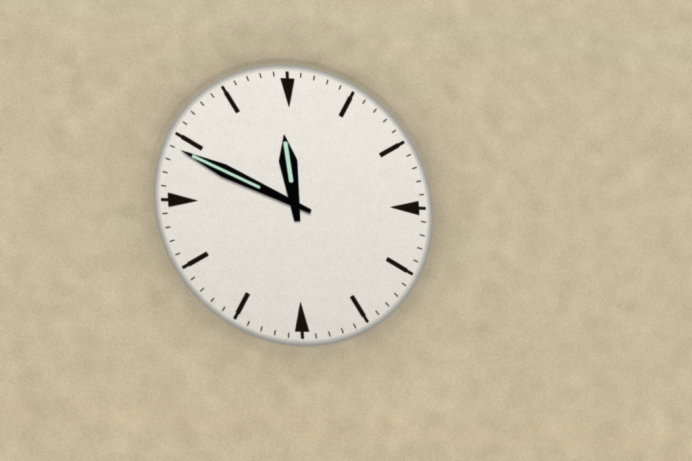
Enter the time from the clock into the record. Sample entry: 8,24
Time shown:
11,49
